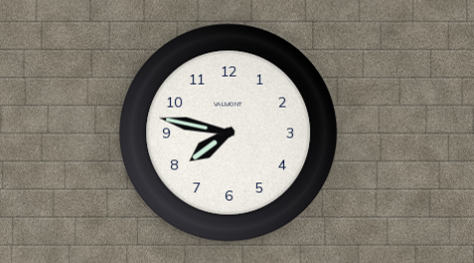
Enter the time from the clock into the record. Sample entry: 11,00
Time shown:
7,47
